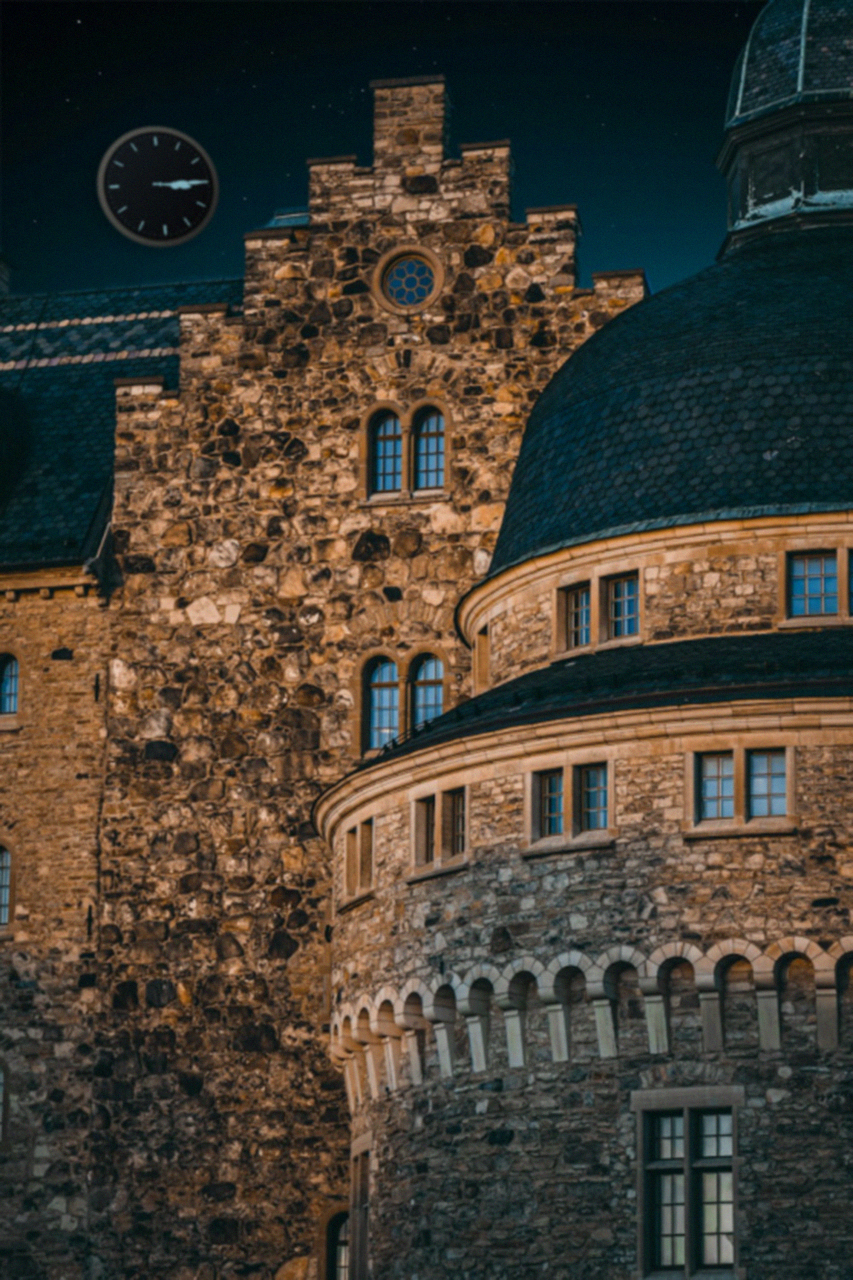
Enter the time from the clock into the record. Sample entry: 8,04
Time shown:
3,15
